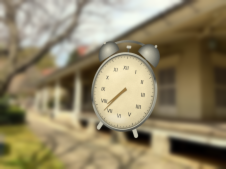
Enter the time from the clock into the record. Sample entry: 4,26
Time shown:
7,37
